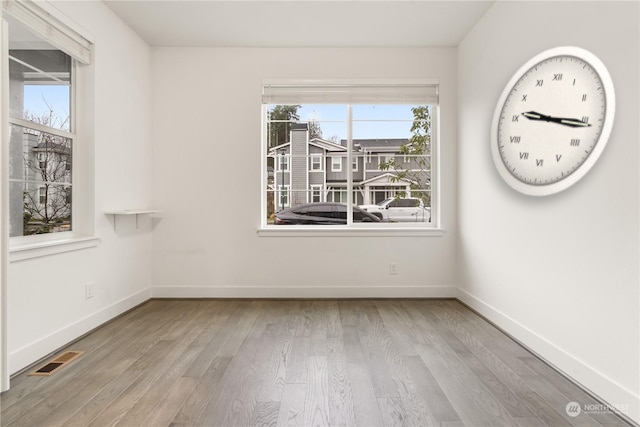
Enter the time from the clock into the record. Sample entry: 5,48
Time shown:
9,16
